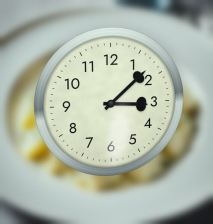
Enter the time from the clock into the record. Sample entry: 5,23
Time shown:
3,08
